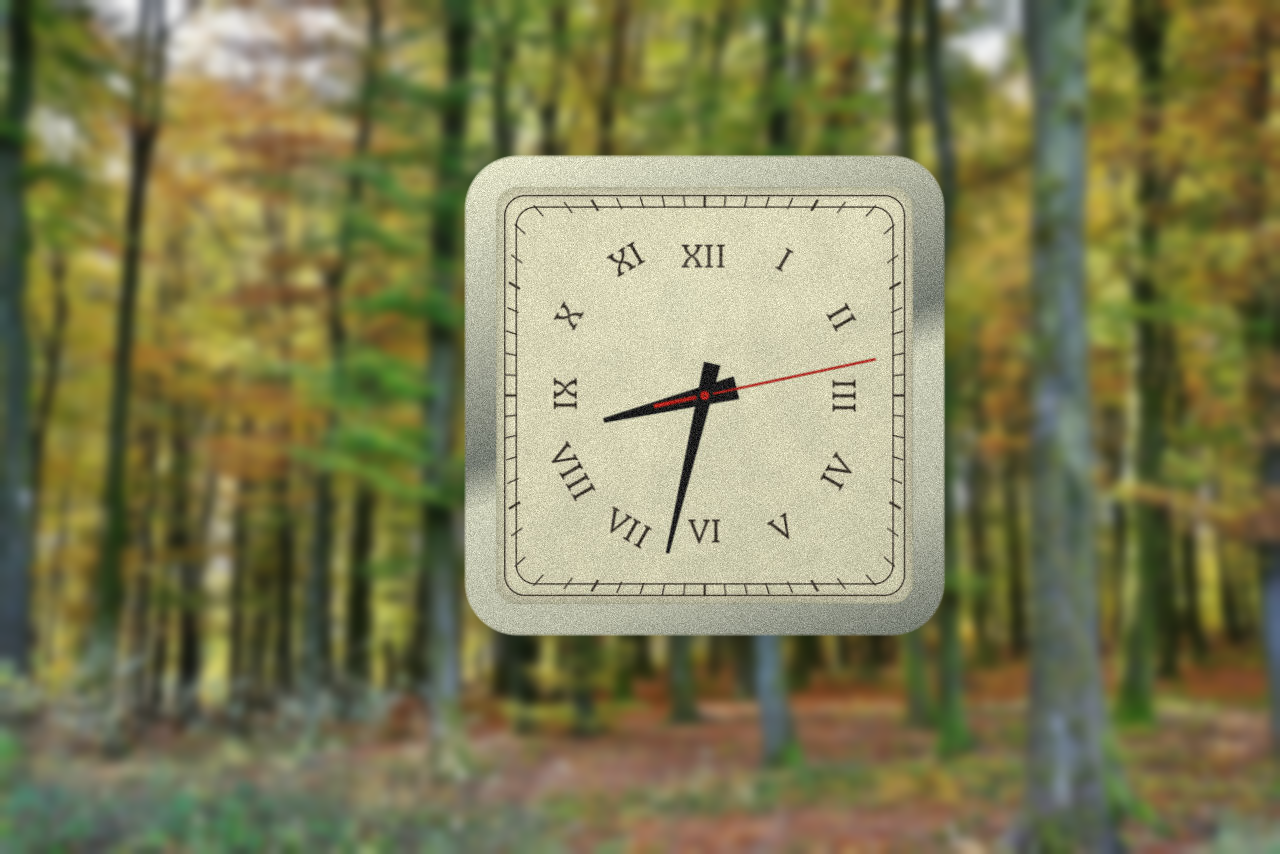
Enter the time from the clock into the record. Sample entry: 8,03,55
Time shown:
8,32,13
